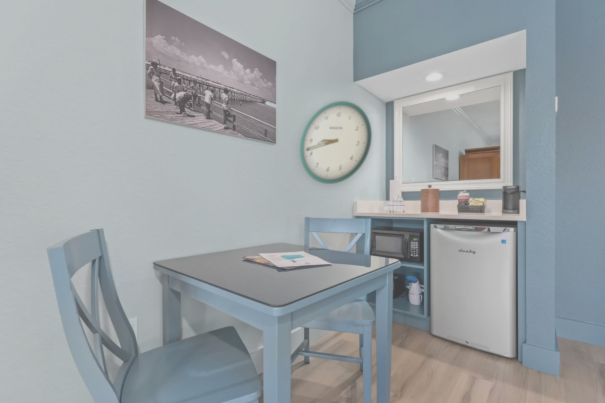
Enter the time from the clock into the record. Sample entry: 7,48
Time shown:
8,42
